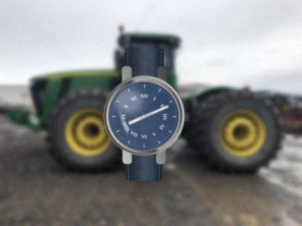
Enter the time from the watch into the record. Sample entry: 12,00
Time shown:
8,11
